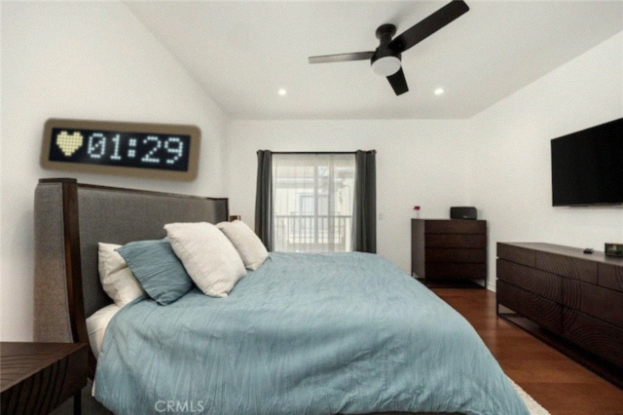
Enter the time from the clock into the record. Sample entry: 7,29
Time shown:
1,29
